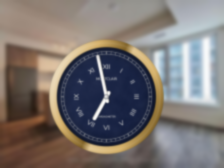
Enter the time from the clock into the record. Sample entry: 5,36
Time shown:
6,58
